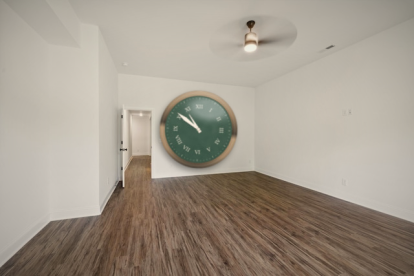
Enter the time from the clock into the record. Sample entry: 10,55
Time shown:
10,51
